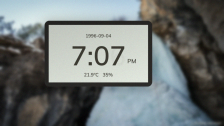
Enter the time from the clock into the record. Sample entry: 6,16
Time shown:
7,07
